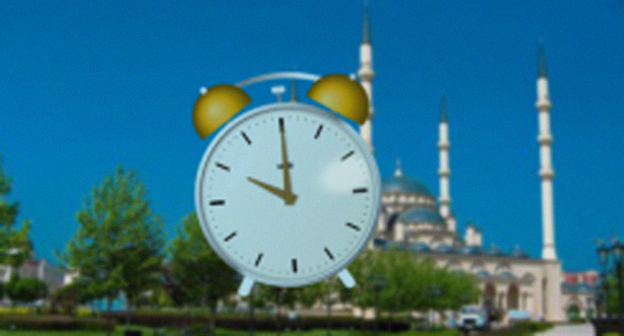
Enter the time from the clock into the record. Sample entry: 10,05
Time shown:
10,00
